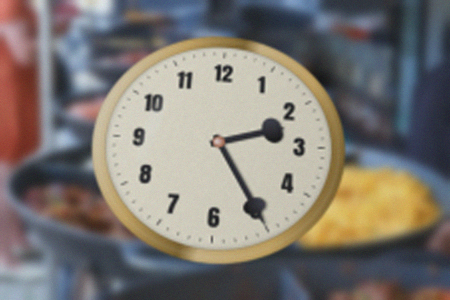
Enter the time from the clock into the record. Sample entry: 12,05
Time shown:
2,25
